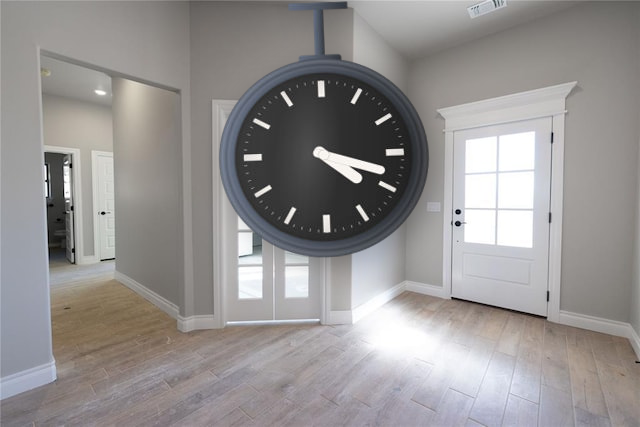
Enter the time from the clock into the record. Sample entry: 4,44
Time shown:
4,18
